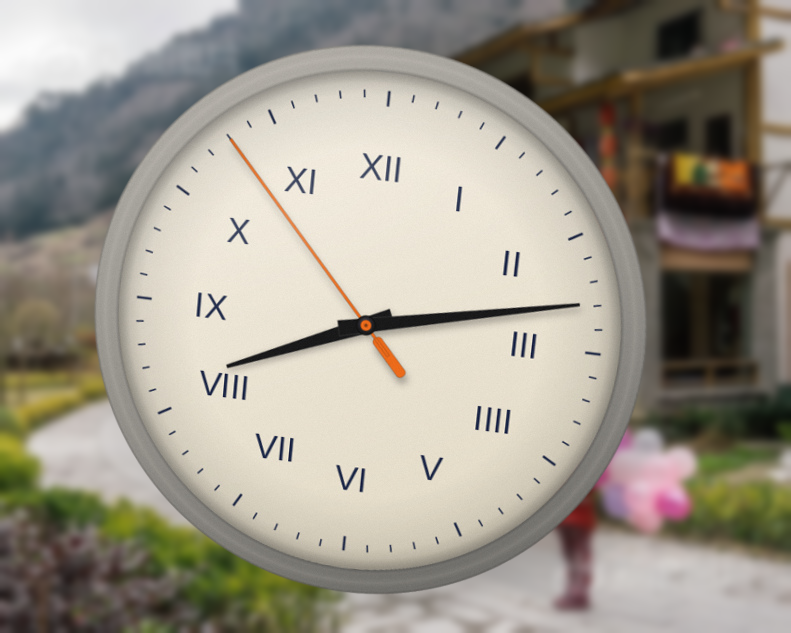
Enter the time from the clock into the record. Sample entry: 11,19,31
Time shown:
8,12,53
